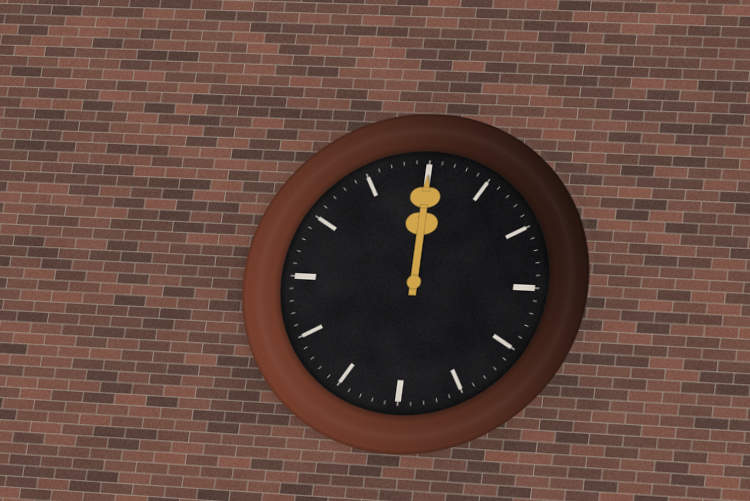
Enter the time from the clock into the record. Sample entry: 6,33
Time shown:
12,00
